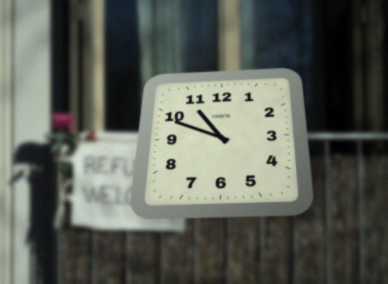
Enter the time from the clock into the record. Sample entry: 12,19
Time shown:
10,49
